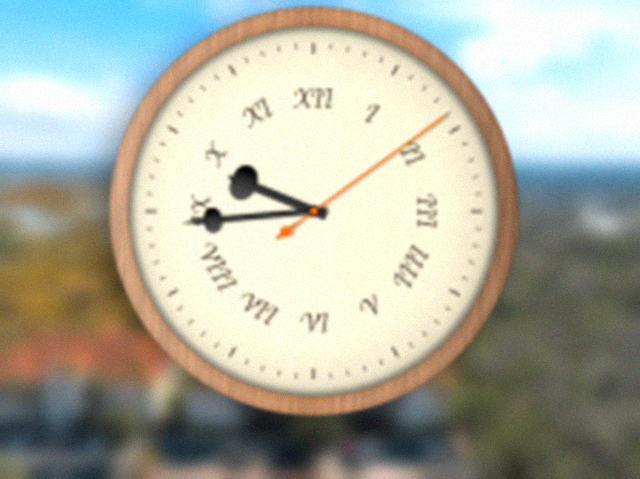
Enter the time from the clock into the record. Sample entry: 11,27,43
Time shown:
9,44,09
